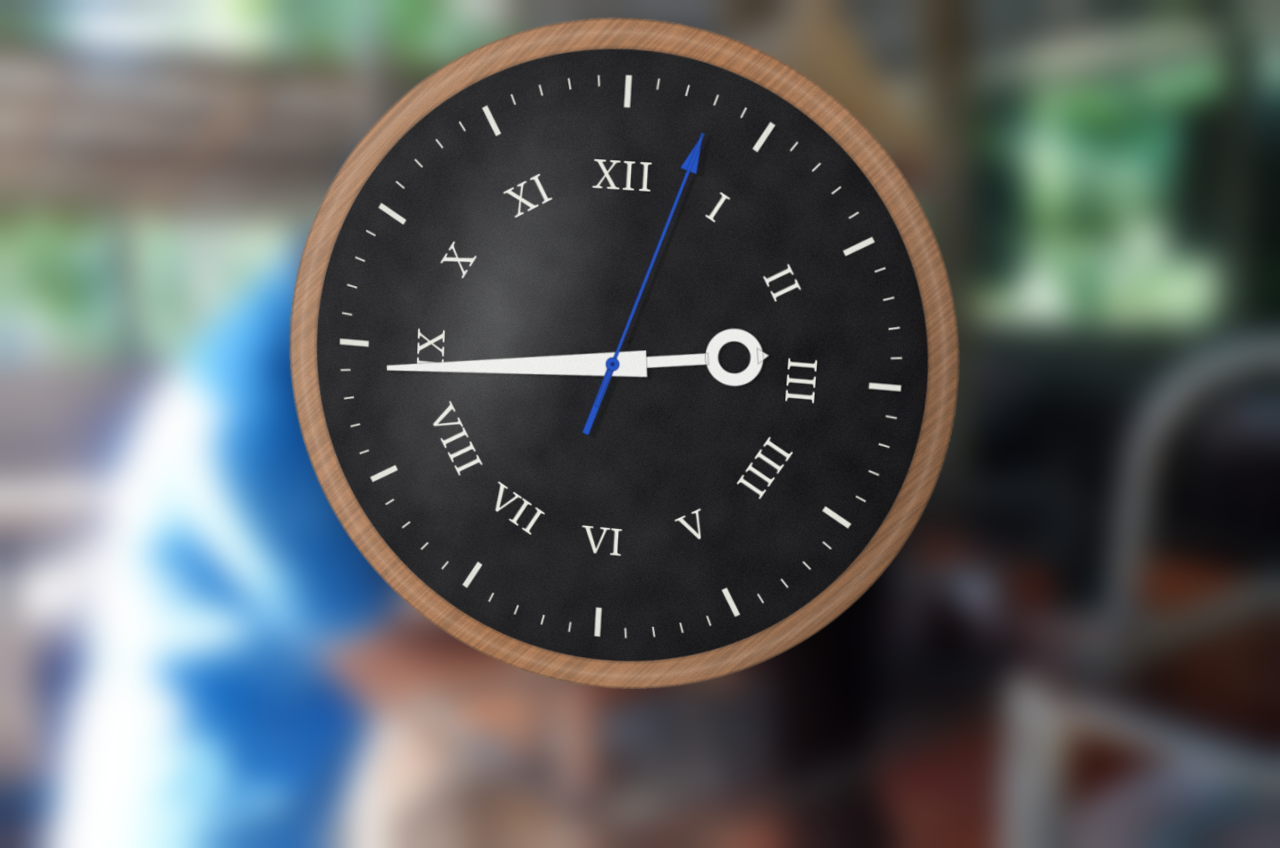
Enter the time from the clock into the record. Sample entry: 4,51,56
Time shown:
2,44,03
